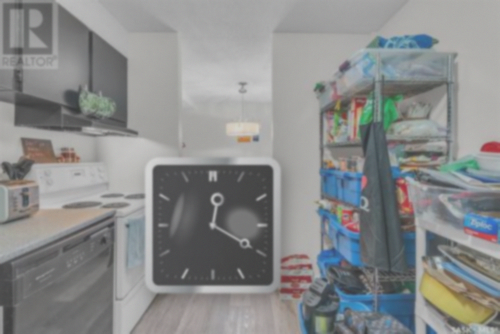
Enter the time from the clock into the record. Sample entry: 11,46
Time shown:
12,20
